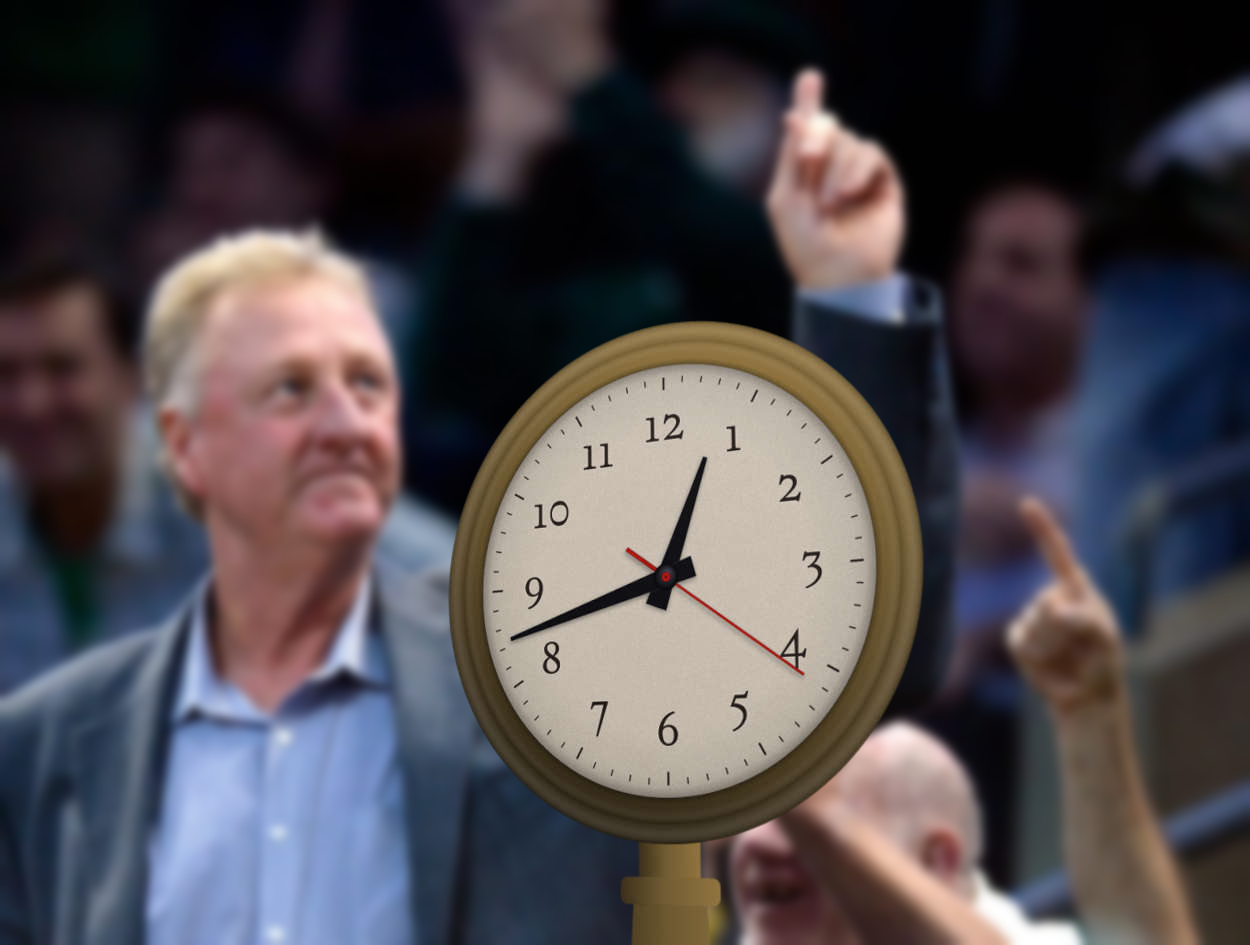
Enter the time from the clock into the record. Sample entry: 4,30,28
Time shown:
12,42,21
